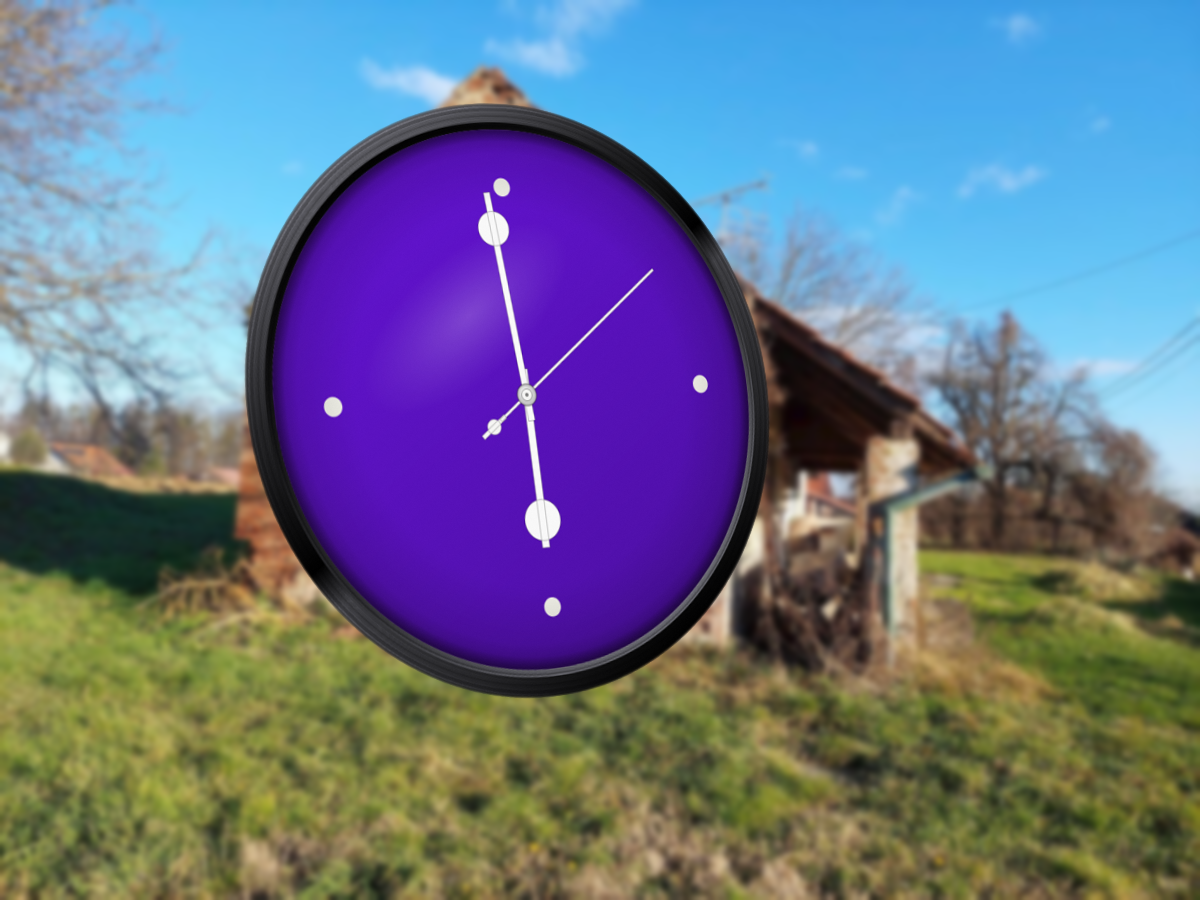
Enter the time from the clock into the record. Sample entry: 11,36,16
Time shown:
5,59,09
